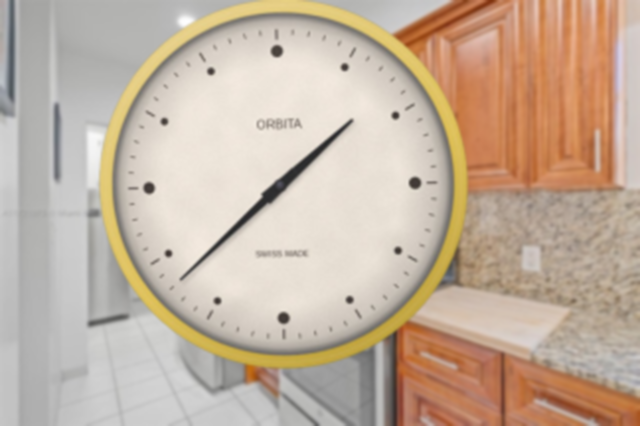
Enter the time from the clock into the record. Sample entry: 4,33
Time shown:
1,38
